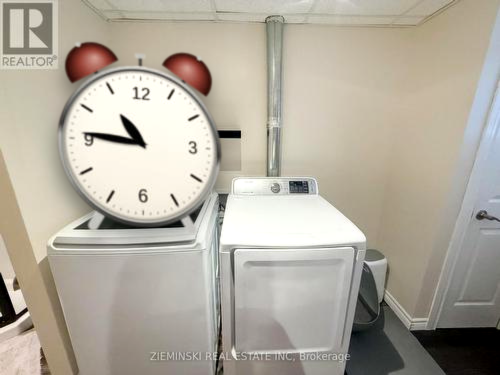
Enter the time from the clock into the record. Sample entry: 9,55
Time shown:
10,46
